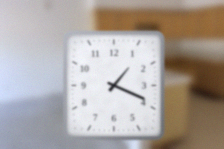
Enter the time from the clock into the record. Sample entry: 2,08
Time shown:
1,19
